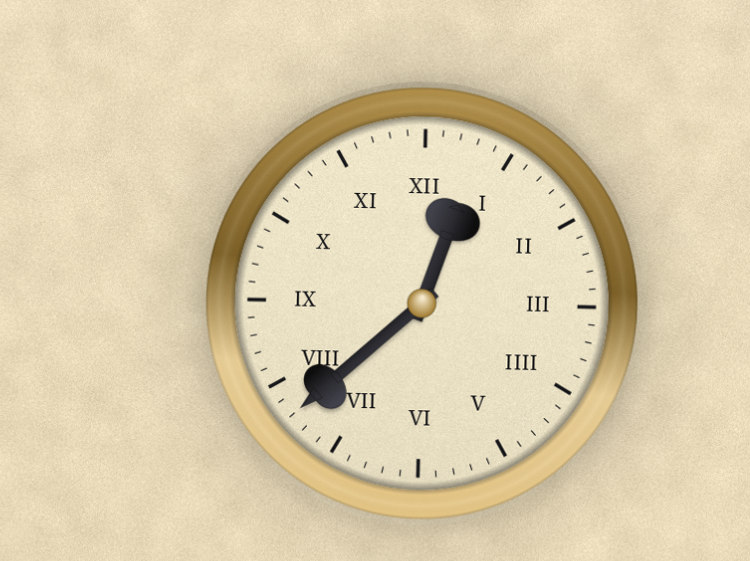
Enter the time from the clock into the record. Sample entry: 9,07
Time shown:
12,38
